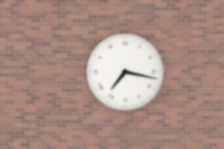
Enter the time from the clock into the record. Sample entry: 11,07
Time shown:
7,17
